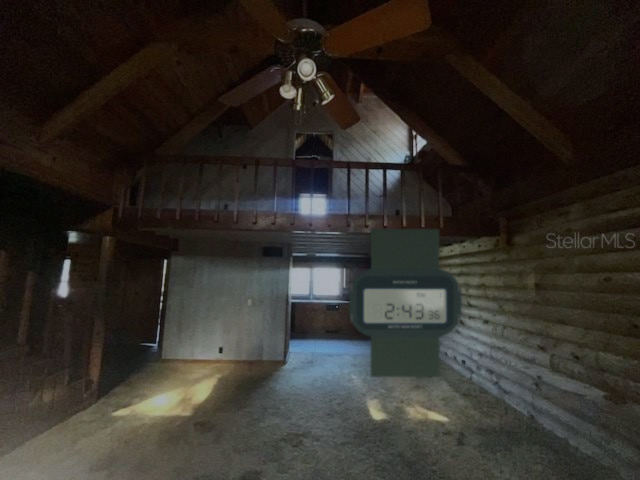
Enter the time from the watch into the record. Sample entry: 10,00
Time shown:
2,43
